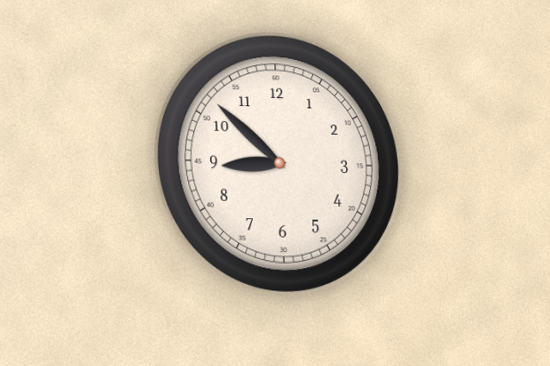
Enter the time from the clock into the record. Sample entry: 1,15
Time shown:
8,52
